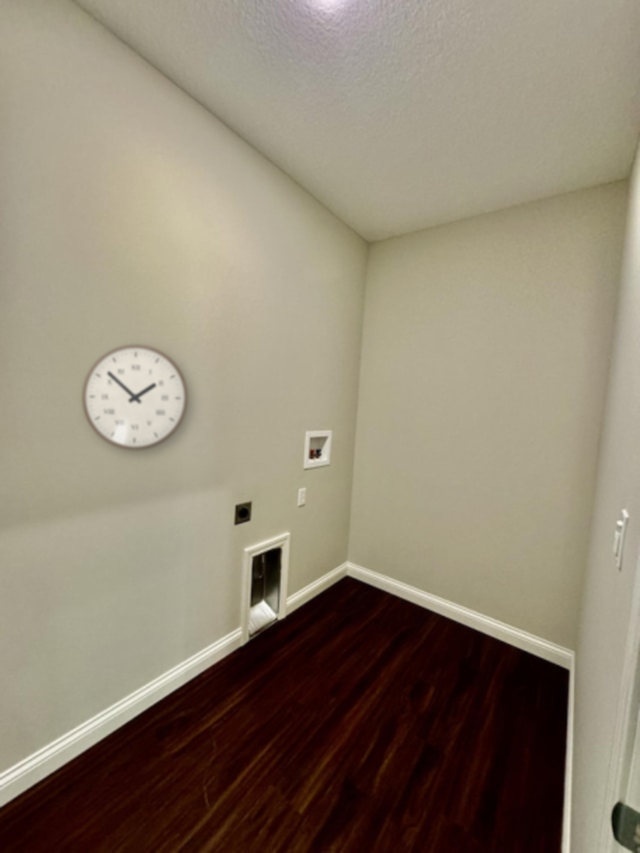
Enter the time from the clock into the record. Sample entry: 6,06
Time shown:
1,52
